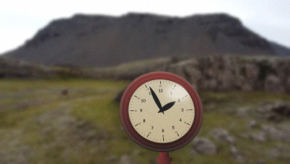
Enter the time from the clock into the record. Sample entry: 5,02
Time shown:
1,56
